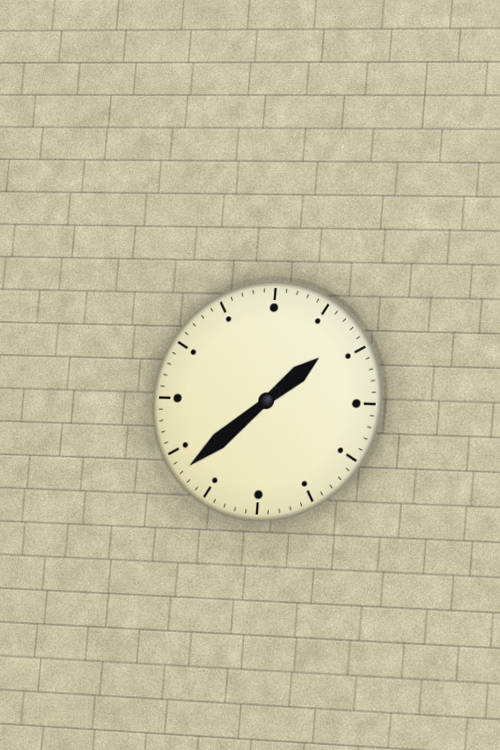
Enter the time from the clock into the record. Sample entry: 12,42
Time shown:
1,38
